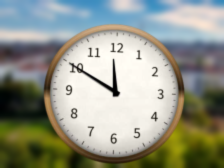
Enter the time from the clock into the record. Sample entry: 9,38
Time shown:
11,50
